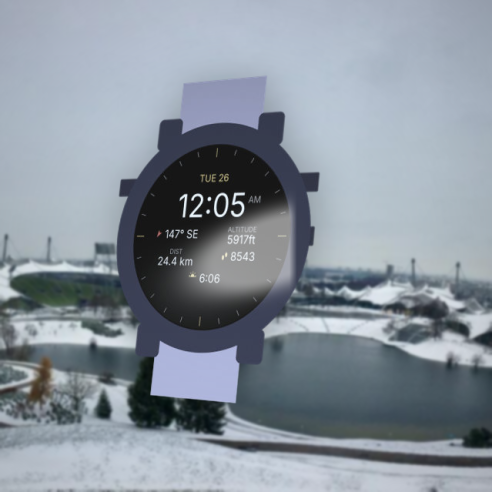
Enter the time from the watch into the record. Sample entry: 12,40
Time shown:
12,05
